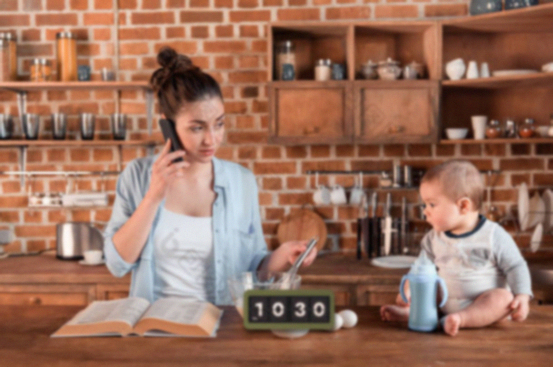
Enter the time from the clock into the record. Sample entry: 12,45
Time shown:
10,30
